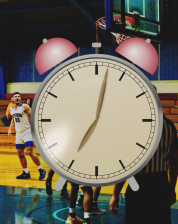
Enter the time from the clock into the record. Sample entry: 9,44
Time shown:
7,02
